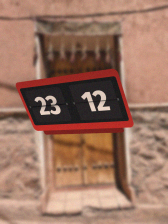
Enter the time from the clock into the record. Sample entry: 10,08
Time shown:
23,12
